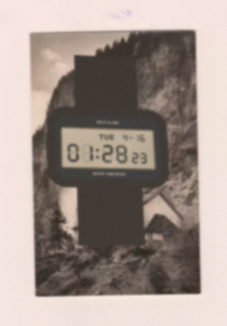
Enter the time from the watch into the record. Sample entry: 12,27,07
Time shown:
1,28,23
